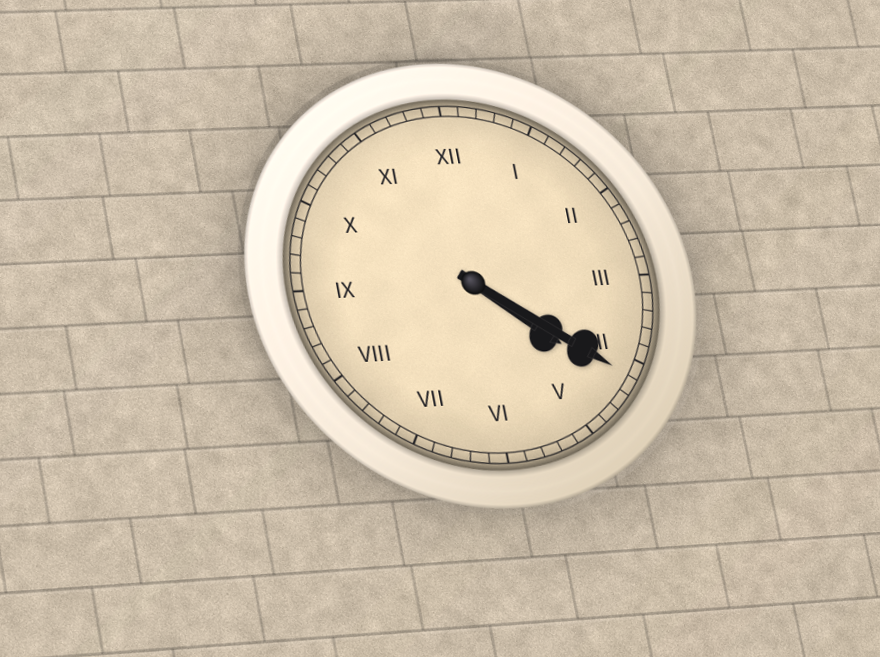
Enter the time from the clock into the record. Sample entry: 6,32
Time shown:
4,21
